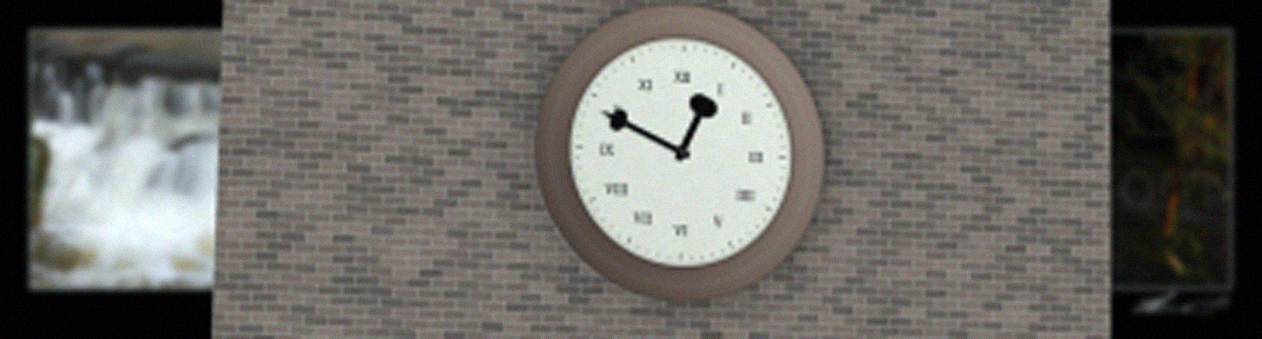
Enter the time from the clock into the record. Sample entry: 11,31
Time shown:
12,49
